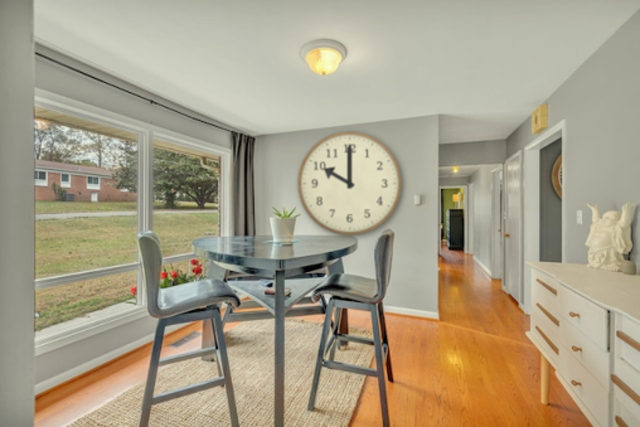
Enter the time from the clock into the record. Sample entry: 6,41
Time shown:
10,00
